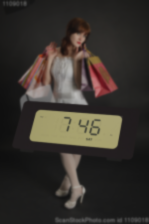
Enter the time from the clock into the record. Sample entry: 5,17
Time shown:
7,46
